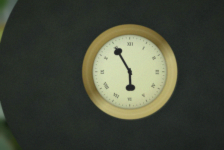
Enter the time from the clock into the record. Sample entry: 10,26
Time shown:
5,55
